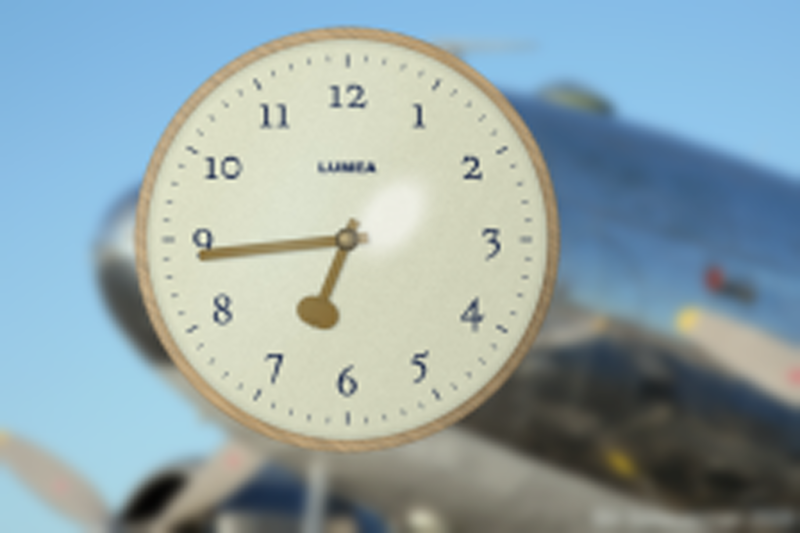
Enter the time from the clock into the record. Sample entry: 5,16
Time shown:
6,44
